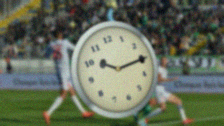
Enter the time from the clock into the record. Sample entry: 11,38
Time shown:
10,15
